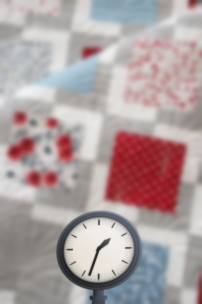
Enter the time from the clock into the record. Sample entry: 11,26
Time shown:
1,33
